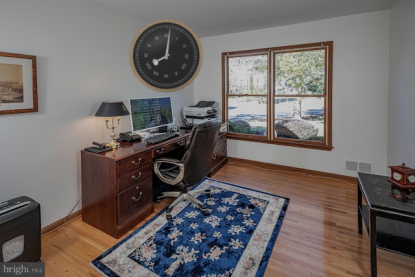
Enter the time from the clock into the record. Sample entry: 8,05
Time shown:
8,01
